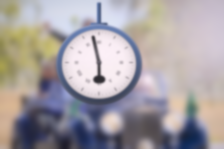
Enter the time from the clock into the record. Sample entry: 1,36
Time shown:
5,58
